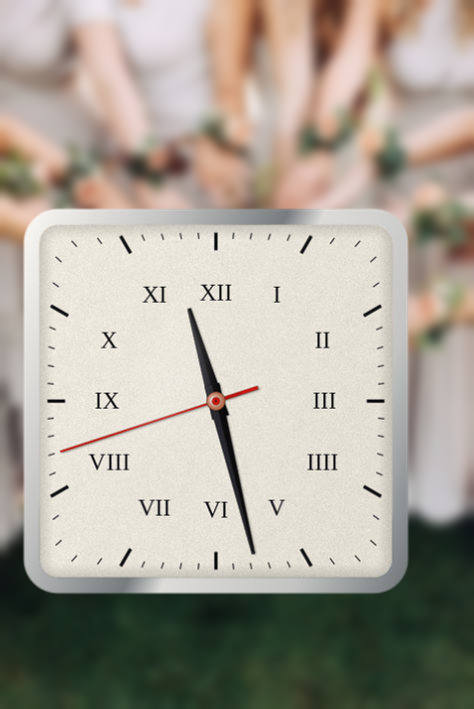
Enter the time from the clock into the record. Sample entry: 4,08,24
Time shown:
11,27,42
